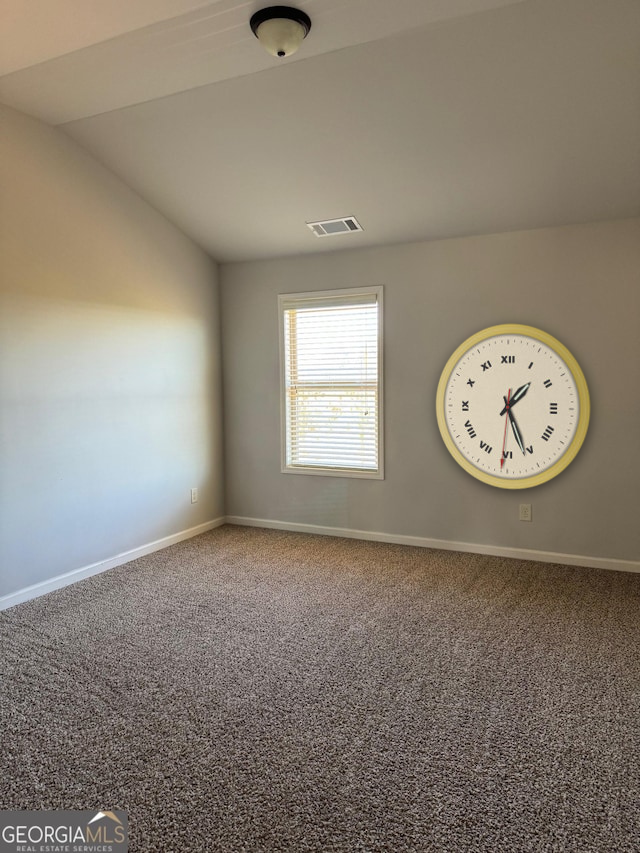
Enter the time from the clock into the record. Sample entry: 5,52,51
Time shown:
1,26,31
